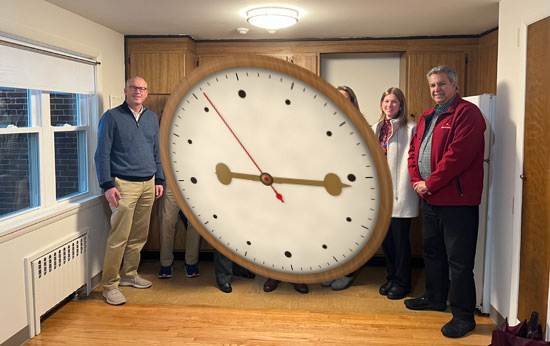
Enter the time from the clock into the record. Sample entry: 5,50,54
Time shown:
9,15,56
